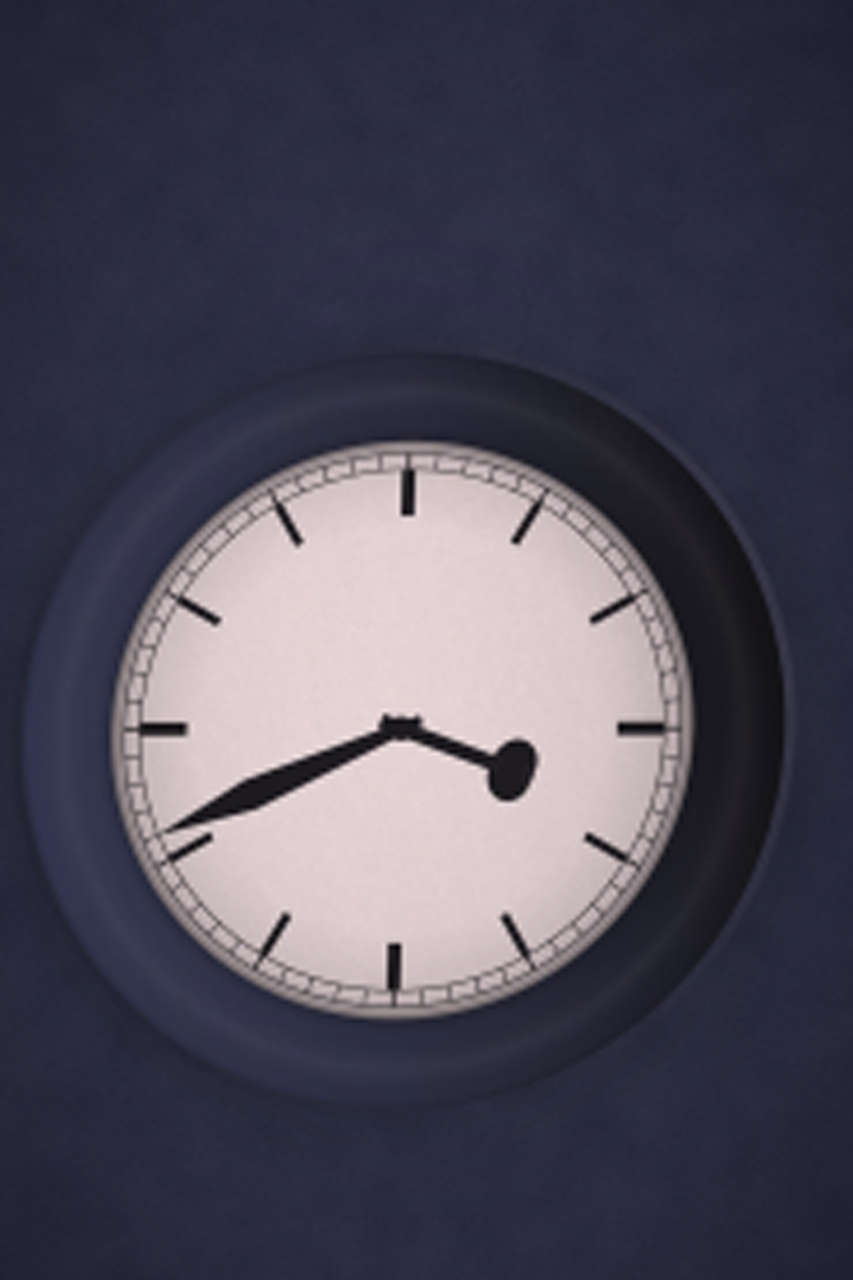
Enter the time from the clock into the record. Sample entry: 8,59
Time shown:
3,41
